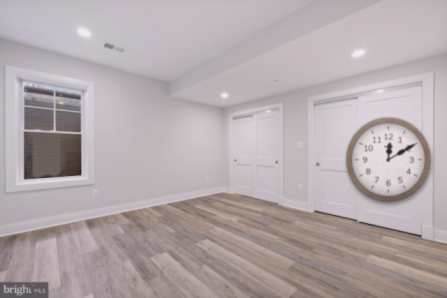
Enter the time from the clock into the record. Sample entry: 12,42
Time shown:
12,10
